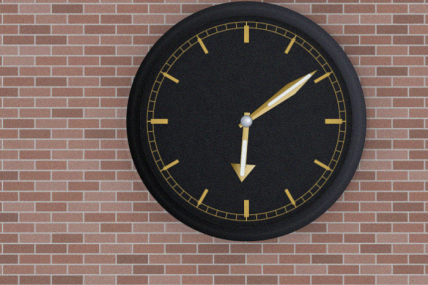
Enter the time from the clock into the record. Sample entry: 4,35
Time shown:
6,09
